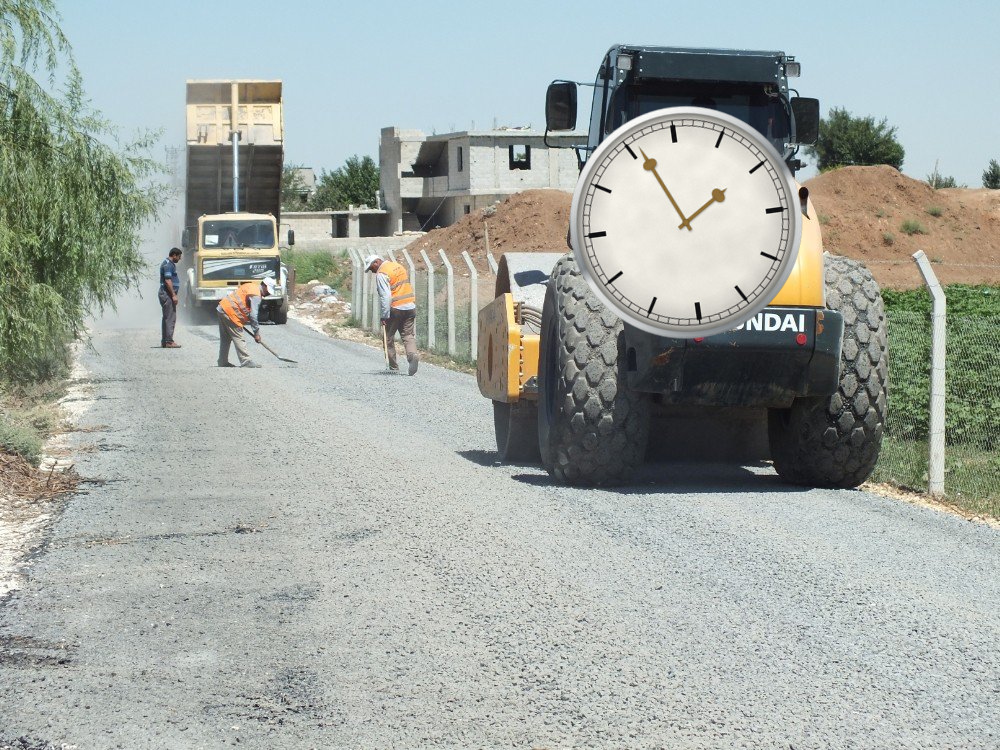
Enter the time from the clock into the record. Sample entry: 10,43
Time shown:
1,56
